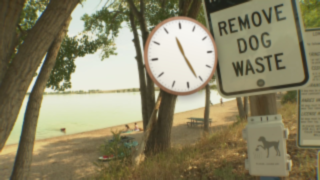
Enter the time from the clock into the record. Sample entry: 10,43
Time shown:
11,26
